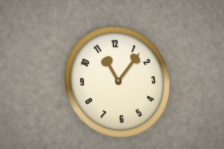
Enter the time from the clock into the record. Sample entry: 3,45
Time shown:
11,07
